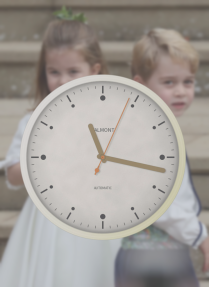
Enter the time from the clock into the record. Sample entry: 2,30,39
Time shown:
11,17,04
